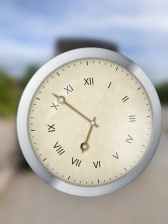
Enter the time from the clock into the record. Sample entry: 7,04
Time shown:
6,52
